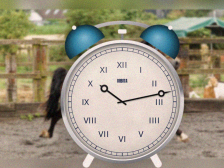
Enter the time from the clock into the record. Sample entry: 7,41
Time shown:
10,13
